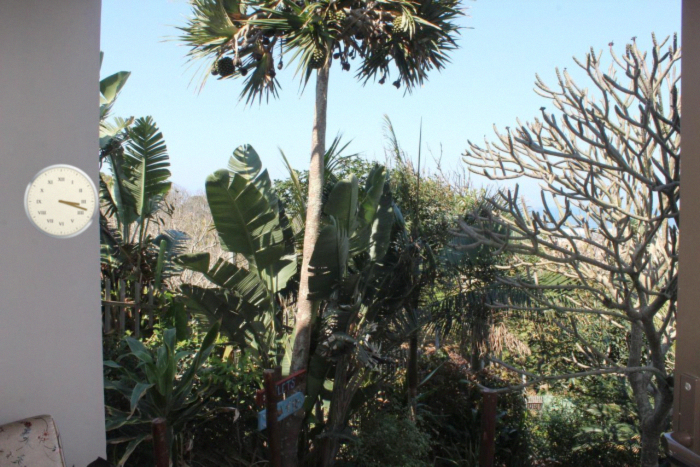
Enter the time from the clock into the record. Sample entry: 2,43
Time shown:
3,18
